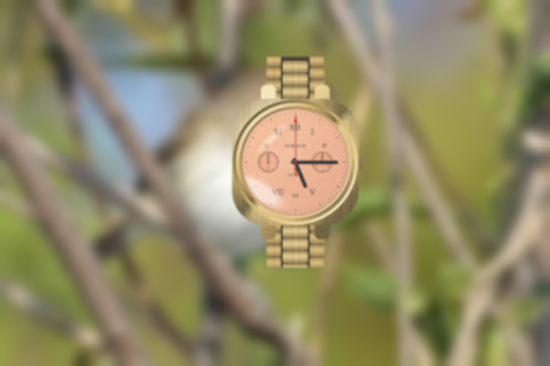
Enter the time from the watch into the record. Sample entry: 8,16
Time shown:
5,15
